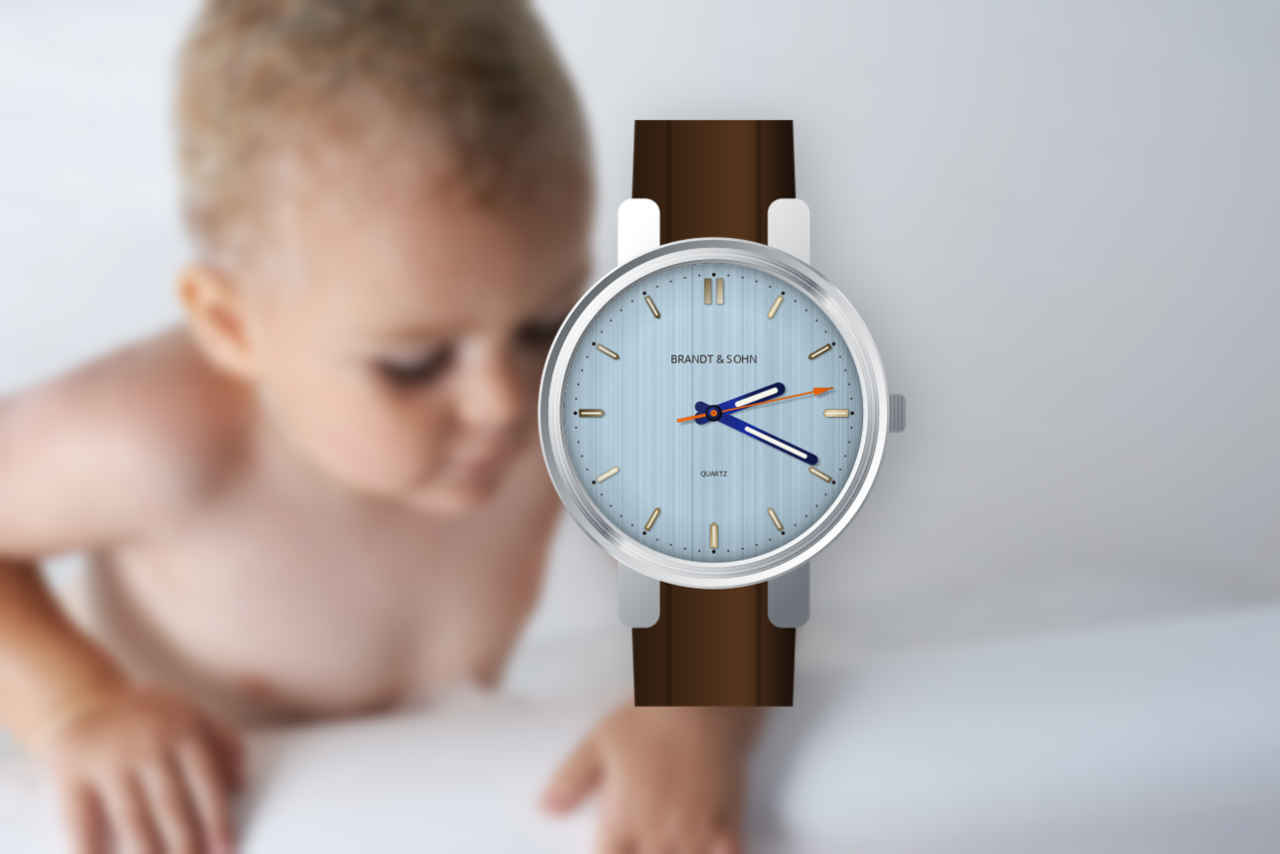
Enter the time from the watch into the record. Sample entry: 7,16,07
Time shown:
2,19,13
